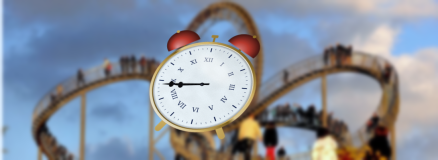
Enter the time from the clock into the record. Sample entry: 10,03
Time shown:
8,44
